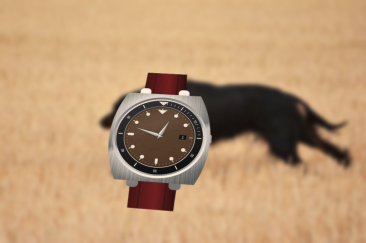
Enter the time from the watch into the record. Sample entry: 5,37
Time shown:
12,48
